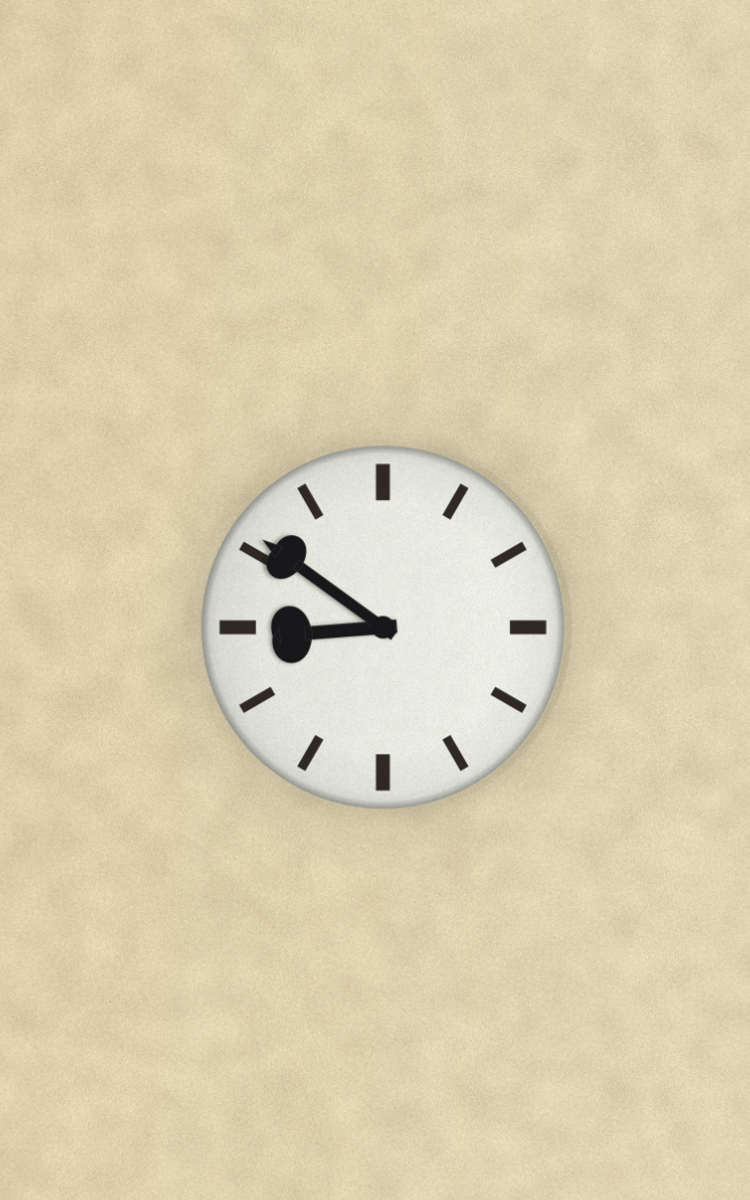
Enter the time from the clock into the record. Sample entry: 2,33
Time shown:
8,51
